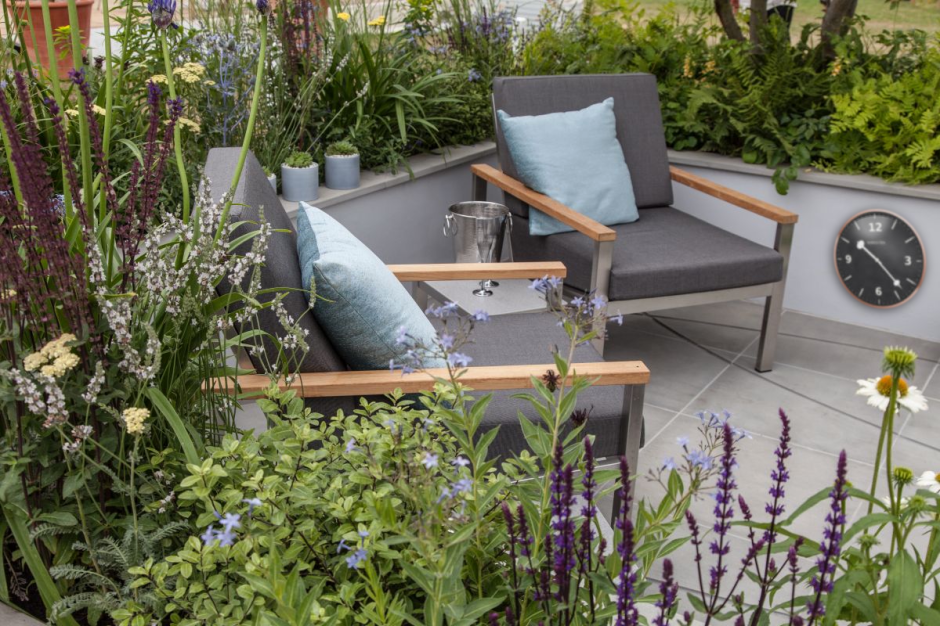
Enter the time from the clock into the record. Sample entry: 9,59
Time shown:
10,23
